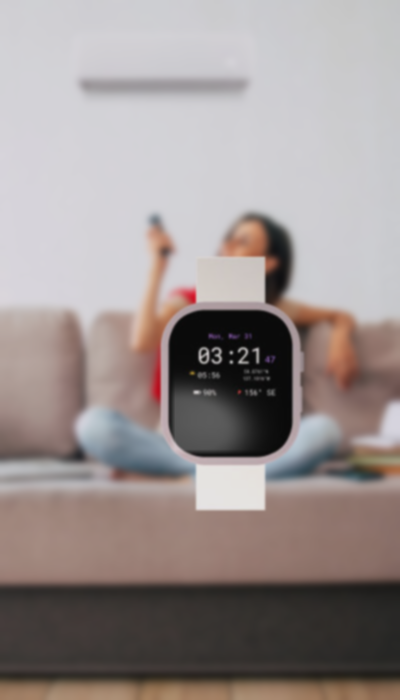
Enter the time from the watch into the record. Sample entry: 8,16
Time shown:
3,21
